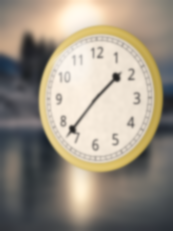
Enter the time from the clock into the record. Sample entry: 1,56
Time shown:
1,37
